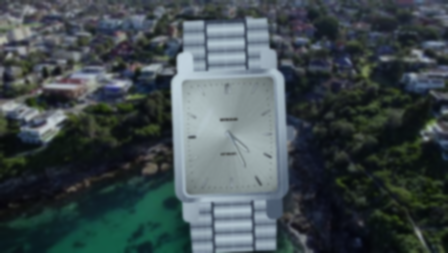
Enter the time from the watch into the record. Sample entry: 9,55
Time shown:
4,26
